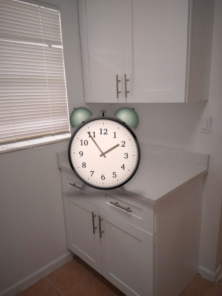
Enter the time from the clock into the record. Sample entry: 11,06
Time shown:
1,54
